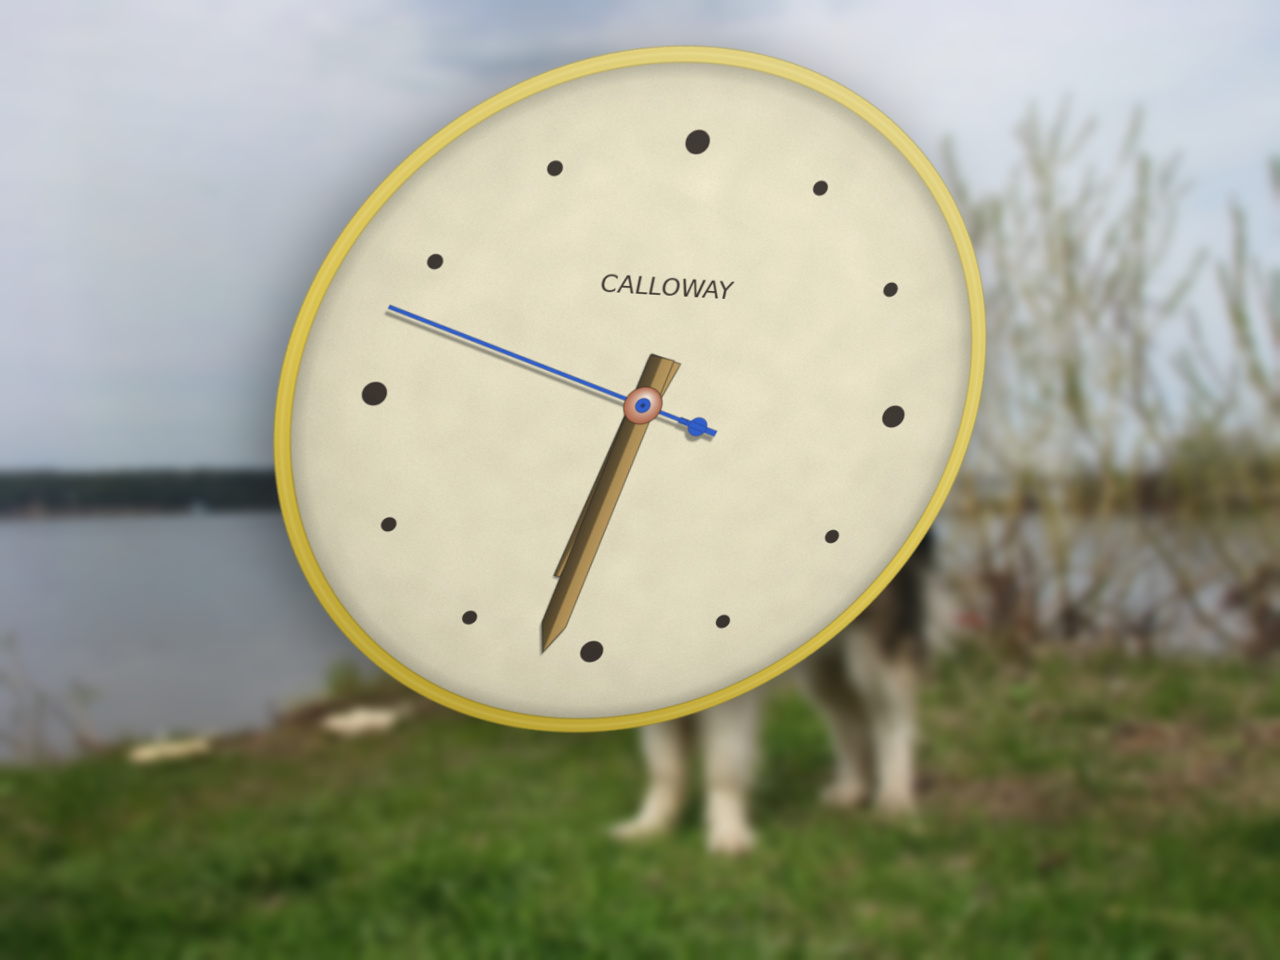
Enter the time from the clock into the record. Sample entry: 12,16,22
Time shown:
6,31,48
